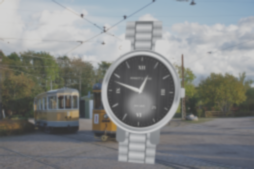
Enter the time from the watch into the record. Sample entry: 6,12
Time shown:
12,48
